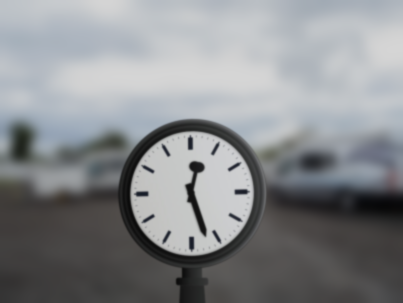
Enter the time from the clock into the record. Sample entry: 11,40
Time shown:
12,27
